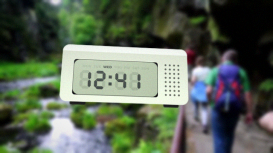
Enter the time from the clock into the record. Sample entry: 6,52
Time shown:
12,41
